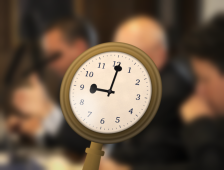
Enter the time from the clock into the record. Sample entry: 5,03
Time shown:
9,01
